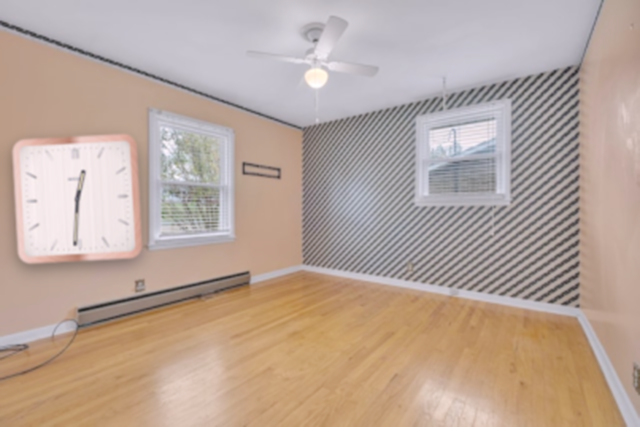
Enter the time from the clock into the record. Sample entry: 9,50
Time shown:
12,31
